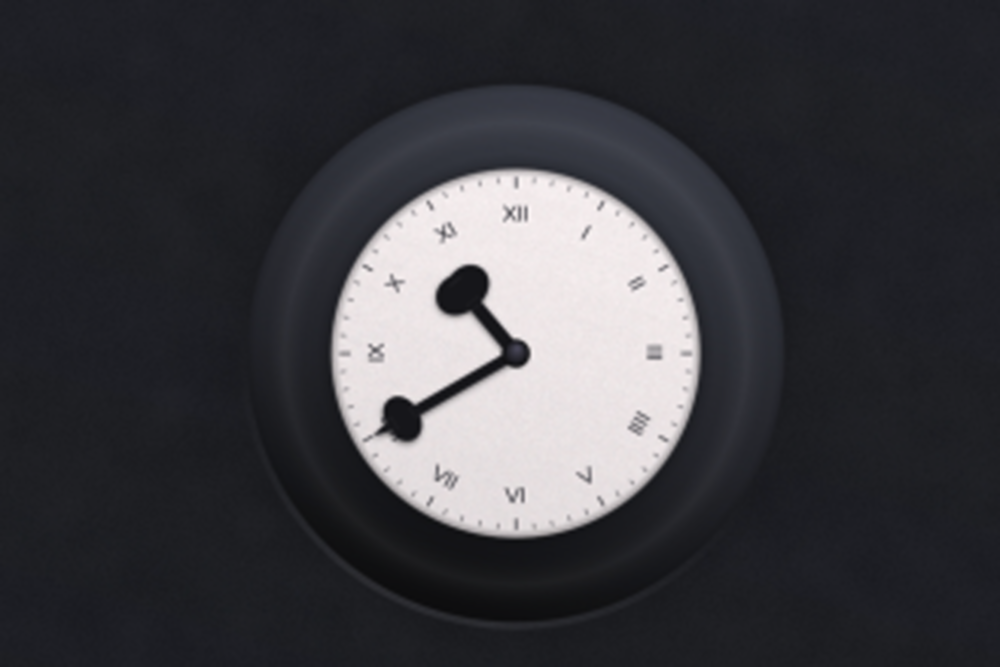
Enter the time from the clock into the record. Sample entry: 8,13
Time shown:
10,40
